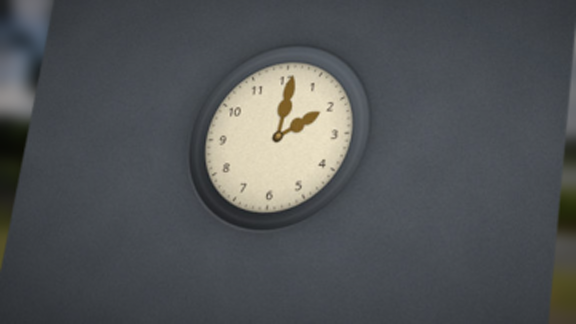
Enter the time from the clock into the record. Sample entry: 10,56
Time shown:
2,01
